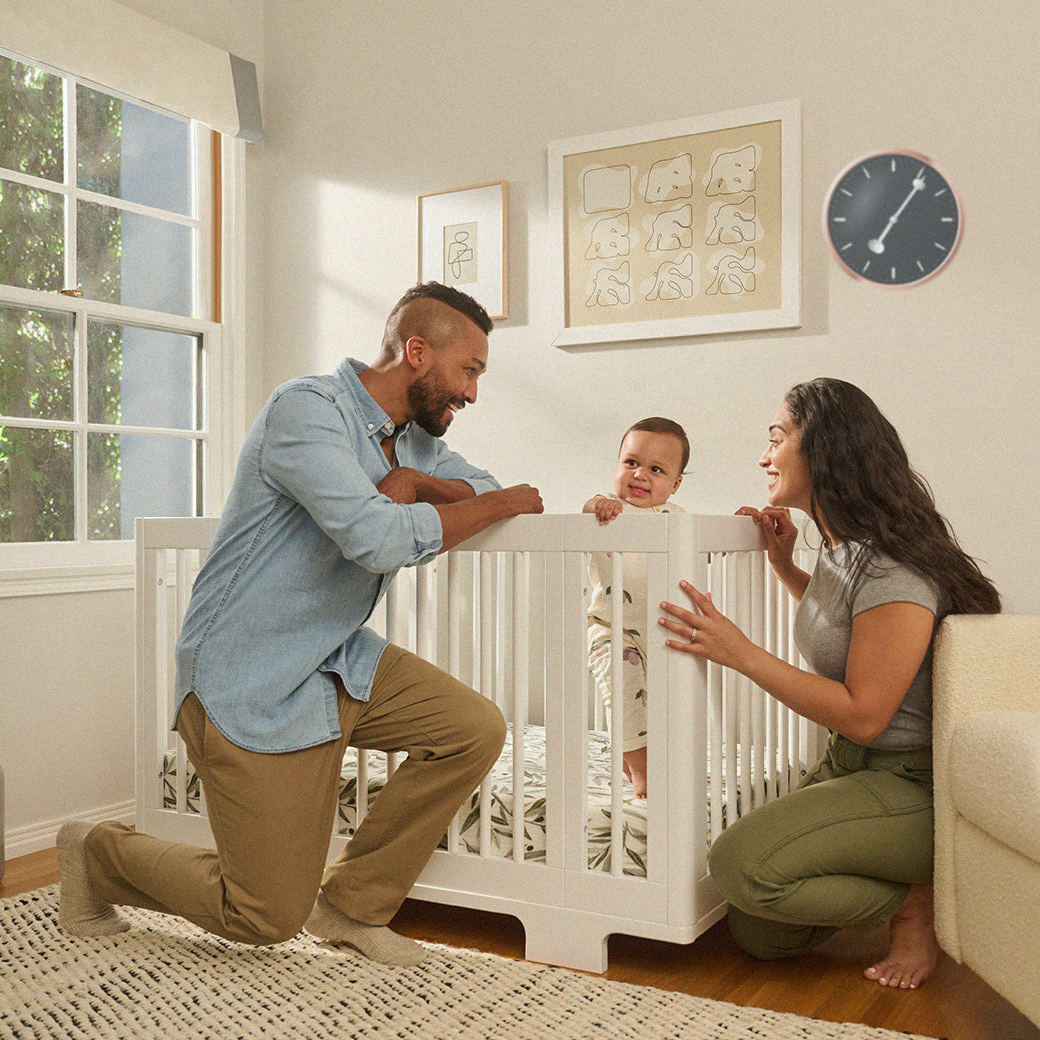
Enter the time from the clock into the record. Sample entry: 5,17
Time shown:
7,06
